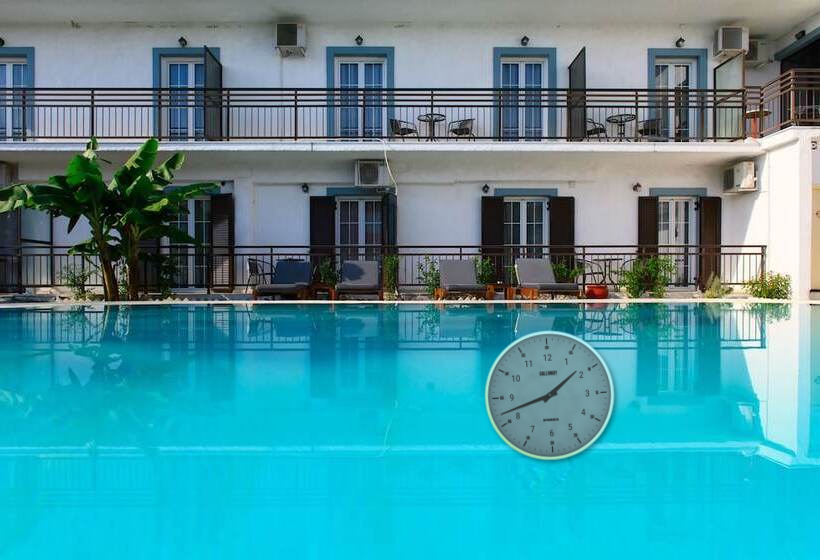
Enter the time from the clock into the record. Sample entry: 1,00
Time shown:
1,42
